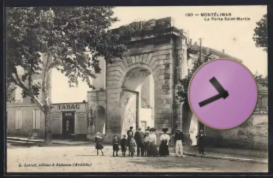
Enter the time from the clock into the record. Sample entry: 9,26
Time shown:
10,41
